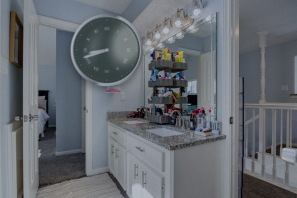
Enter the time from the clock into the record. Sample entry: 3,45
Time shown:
8,42
